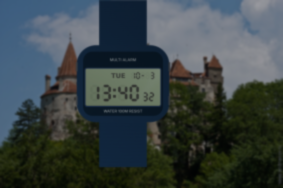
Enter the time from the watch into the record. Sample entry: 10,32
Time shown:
13,40
